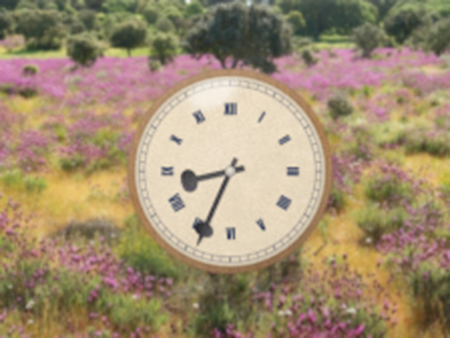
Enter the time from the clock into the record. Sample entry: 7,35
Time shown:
8,34
